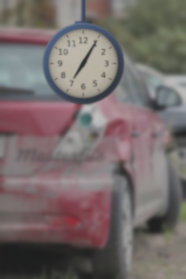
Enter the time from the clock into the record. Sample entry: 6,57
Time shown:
7,05
